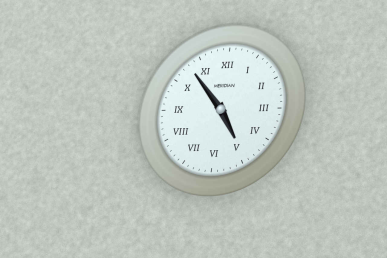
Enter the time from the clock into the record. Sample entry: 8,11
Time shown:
4,53
